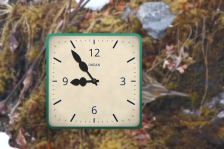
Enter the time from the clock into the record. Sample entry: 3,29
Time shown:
8,54
